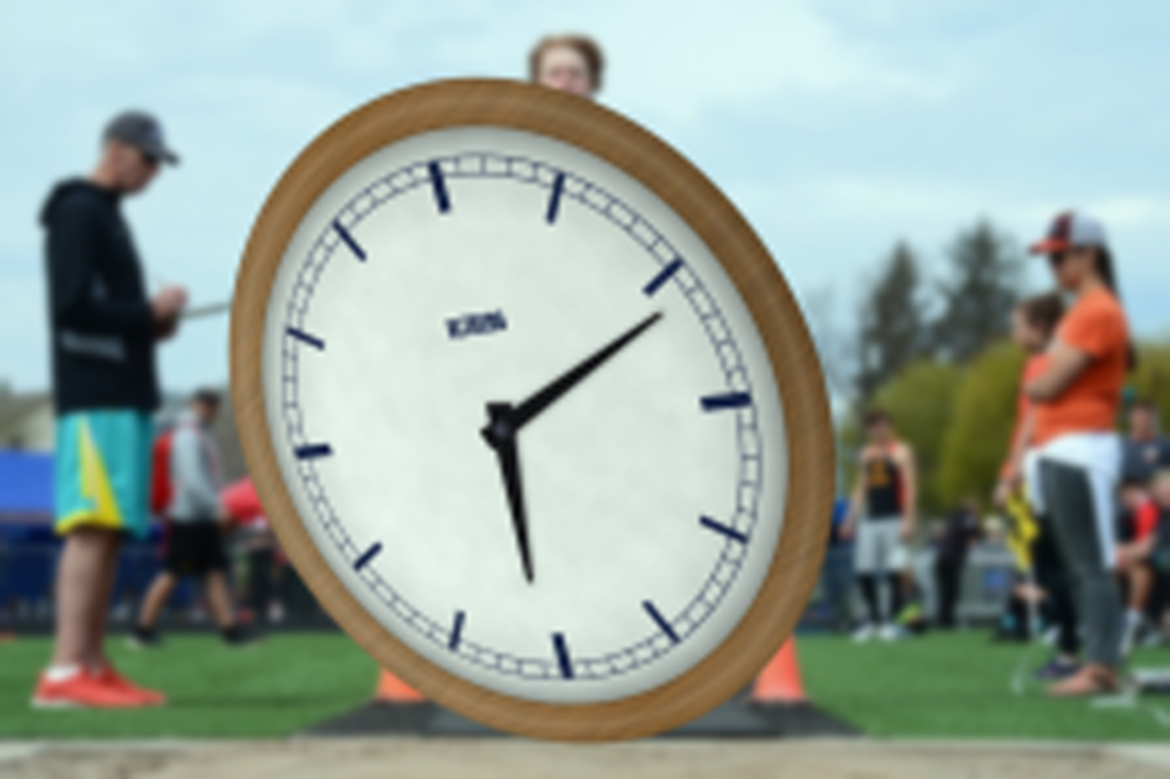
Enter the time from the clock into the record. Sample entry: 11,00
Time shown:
6,11
